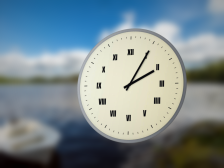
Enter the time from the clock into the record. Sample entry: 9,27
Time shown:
2,05
